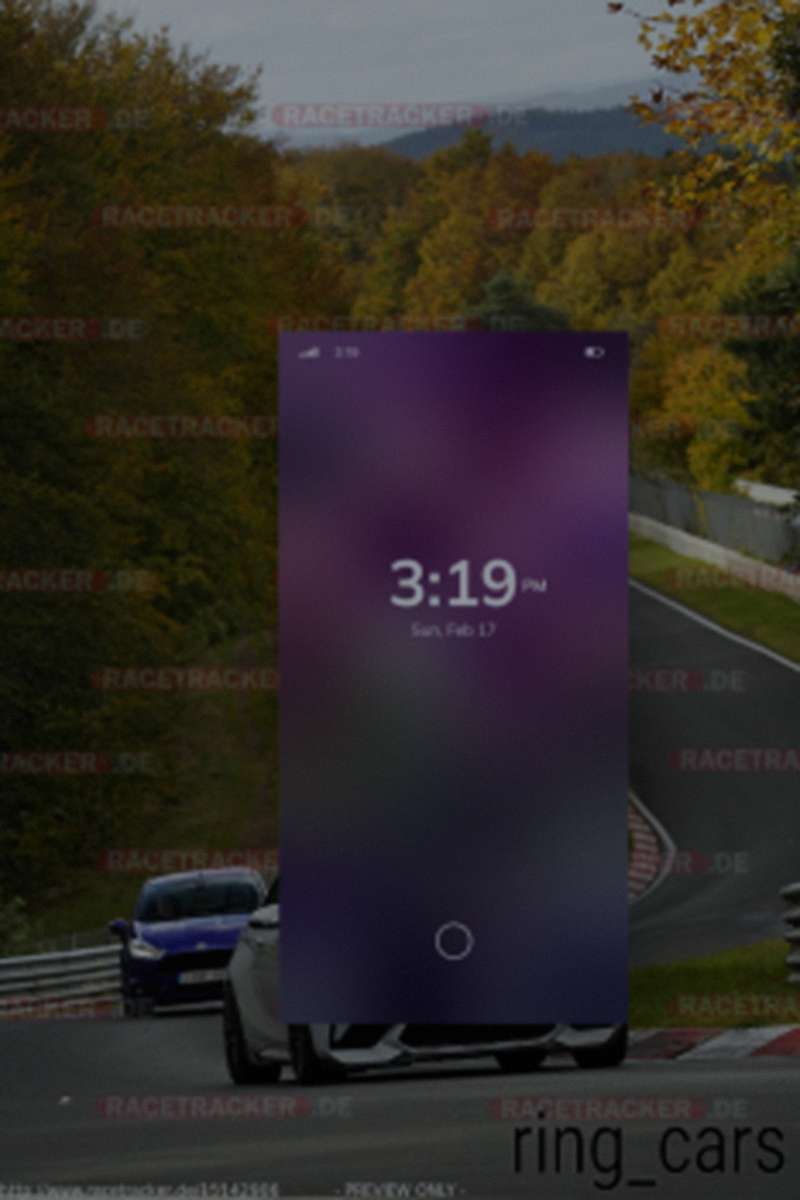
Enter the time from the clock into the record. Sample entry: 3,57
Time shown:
3,19
